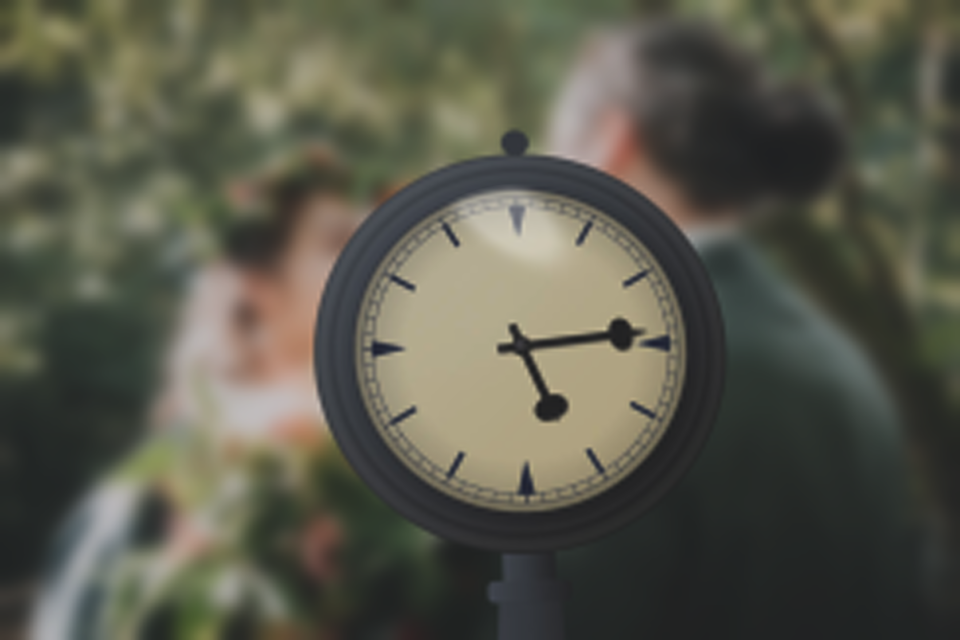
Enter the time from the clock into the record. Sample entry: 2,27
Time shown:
5,14
